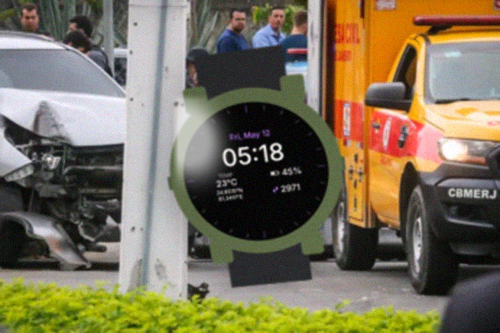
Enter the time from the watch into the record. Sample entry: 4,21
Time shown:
5,18
